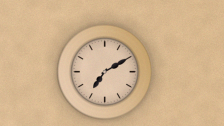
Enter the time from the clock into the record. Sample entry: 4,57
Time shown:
7,10
